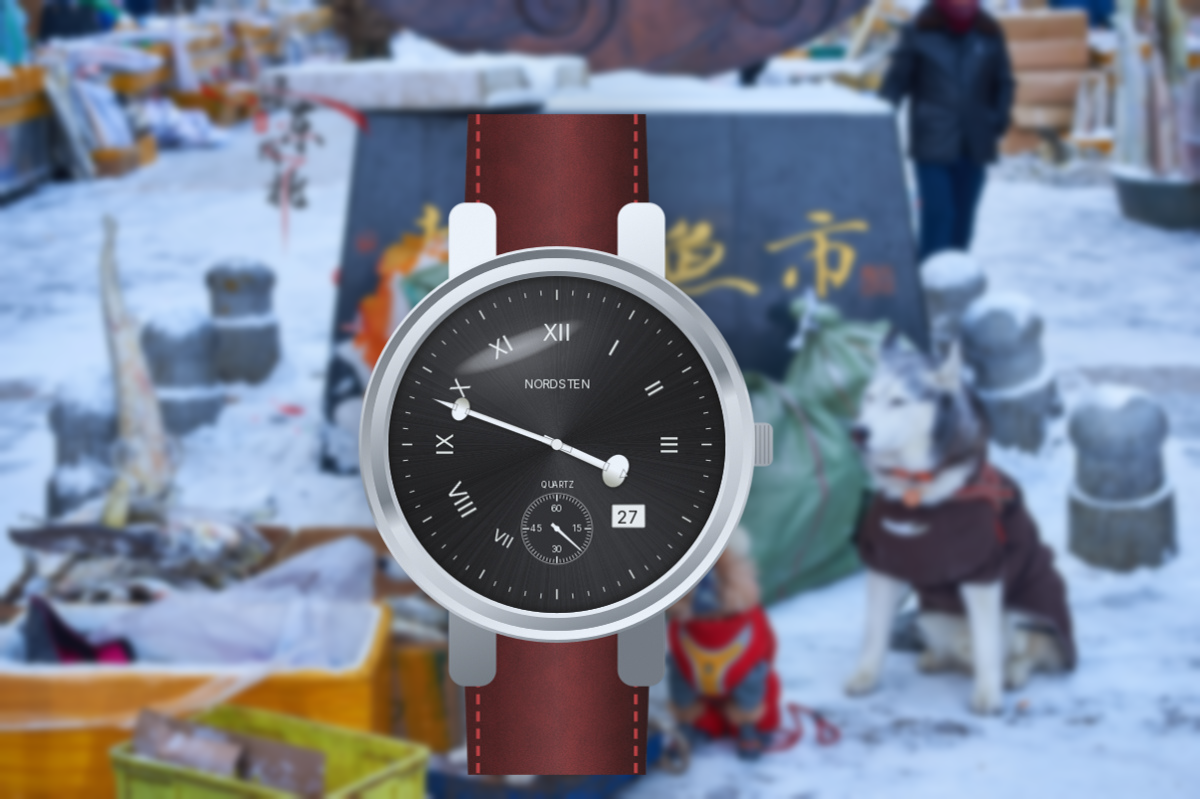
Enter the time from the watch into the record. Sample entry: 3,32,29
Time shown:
3,48,22
